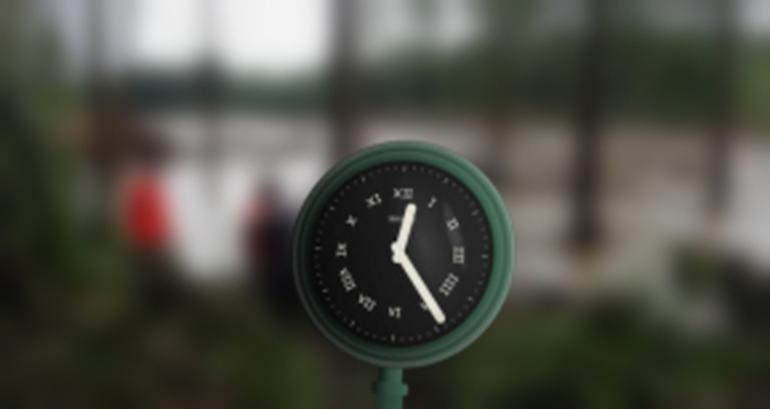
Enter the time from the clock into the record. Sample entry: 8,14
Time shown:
12,24
